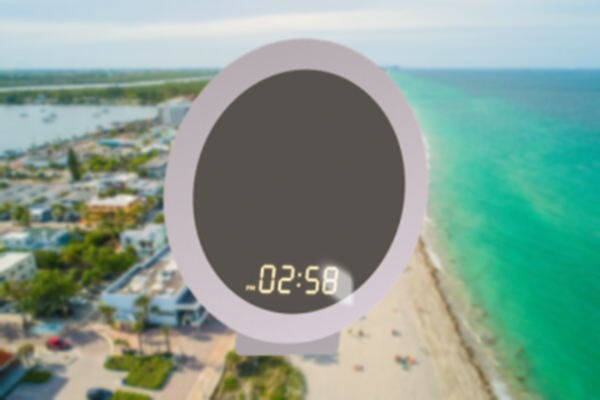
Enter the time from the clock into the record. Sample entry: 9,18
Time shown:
2,58
